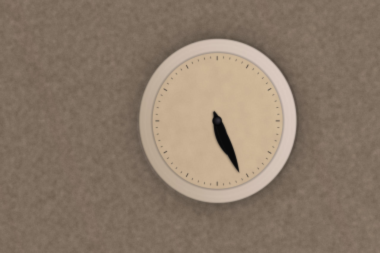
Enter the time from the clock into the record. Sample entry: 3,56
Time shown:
5,26
